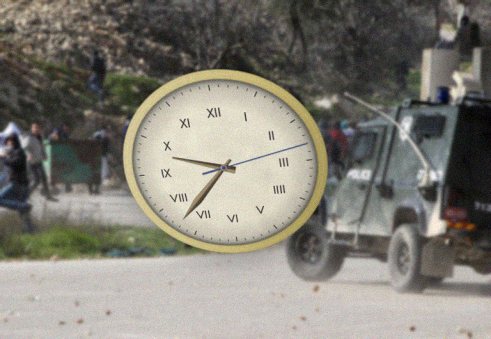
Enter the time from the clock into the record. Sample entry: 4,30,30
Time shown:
9,37,13
